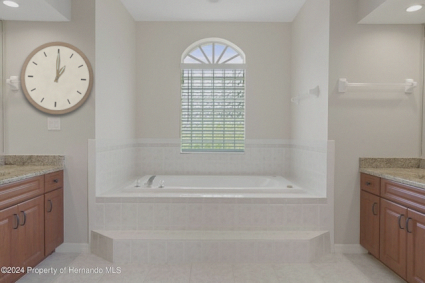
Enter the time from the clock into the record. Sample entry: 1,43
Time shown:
1,00
